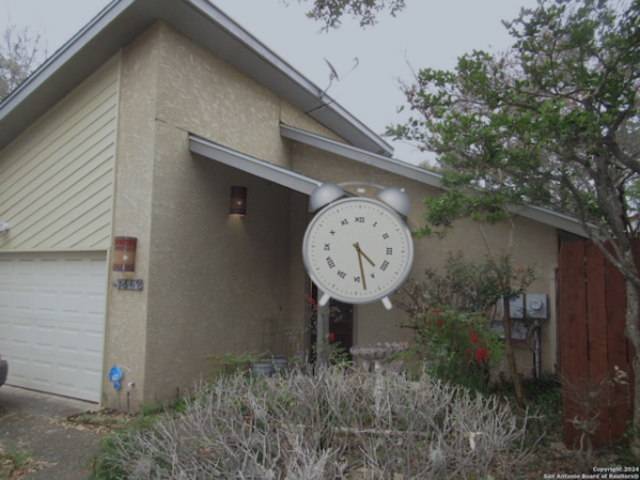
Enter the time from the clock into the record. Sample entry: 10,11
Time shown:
4,28
